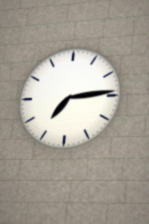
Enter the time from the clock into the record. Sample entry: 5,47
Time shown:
7,14
